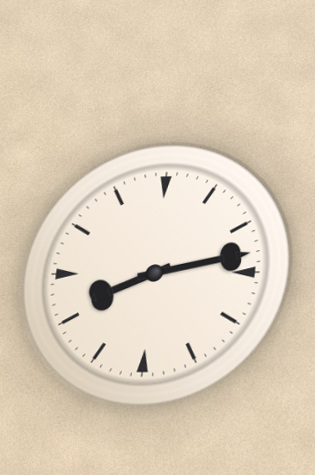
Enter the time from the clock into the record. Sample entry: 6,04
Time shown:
8,13
